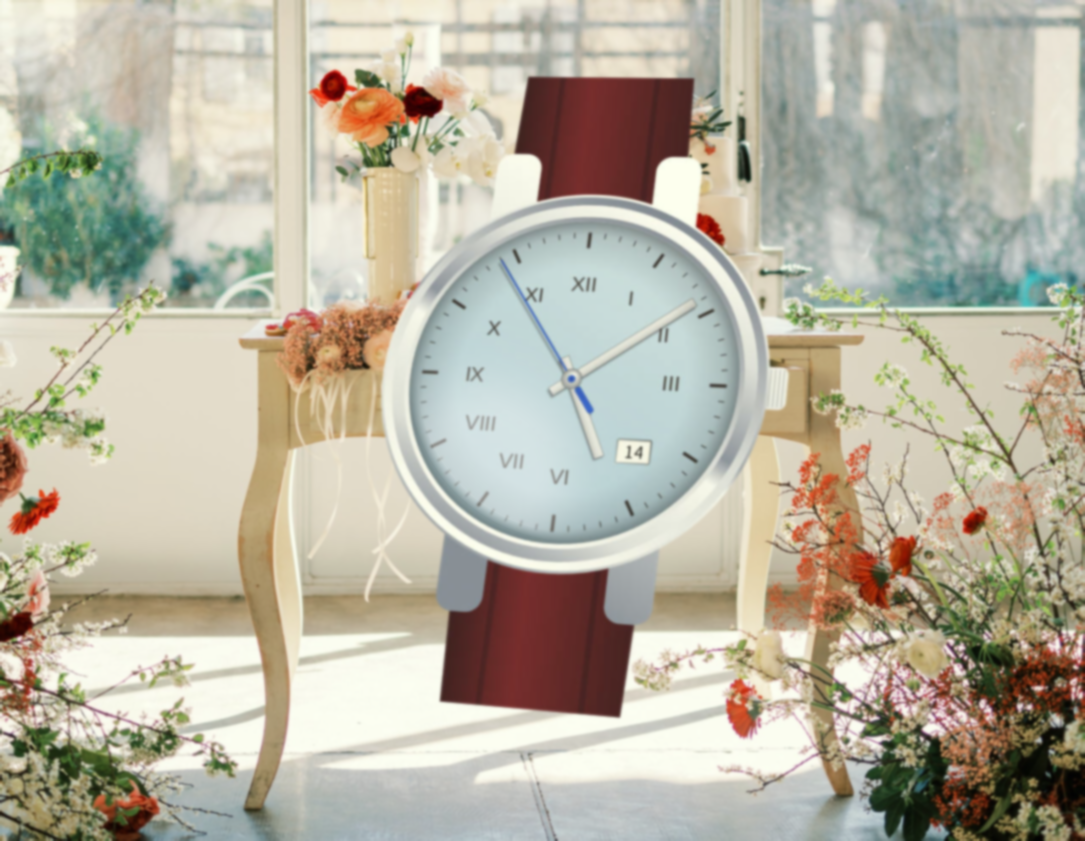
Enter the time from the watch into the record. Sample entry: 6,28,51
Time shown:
5,08,54
